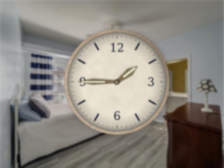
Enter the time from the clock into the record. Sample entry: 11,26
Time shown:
1,45
